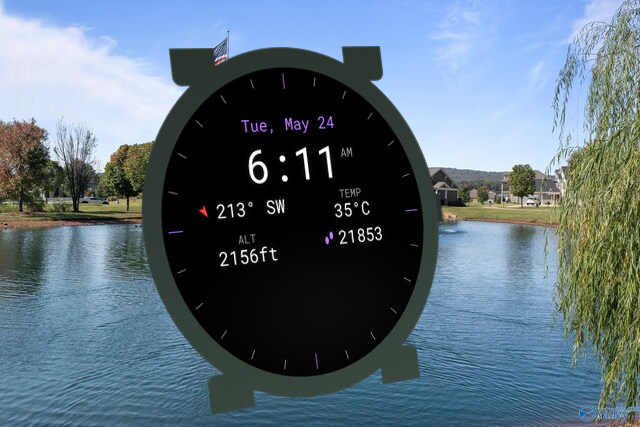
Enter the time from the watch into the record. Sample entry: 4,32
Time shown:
6,11
